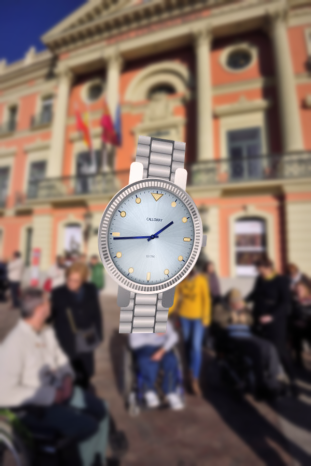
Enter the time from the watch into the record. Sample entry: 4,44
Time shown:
1,44
